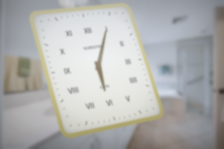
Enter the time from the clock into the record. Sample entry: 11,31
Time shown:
6,05
